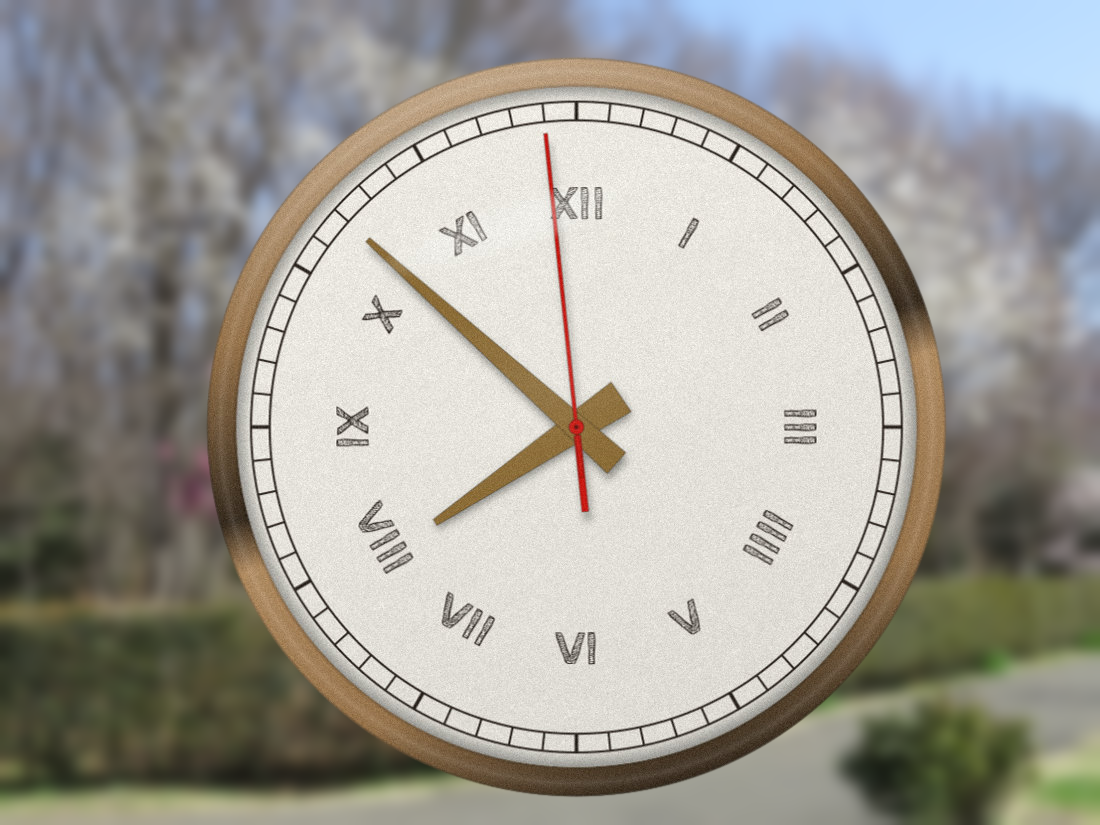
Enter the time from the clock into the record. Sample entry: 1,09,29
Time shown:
7,51,59
